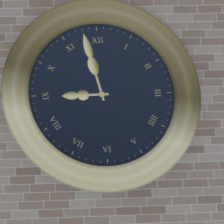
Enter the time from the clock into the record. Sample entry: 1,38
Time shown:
8,58
